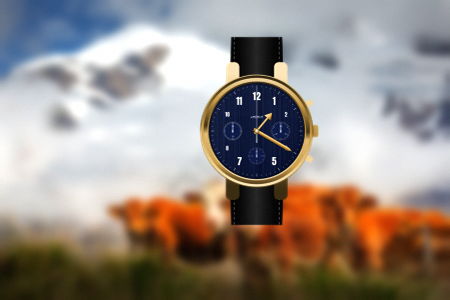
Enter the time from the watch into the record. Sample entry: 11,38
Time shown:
1,20
